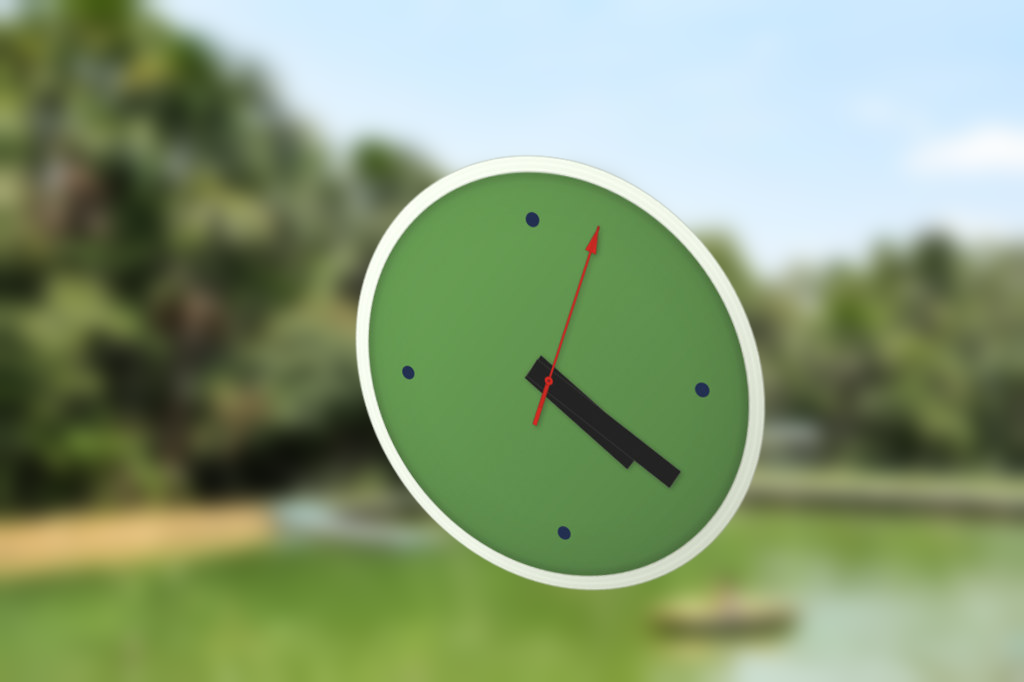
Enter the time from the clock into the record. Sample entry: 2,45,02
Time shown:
4,21,04
